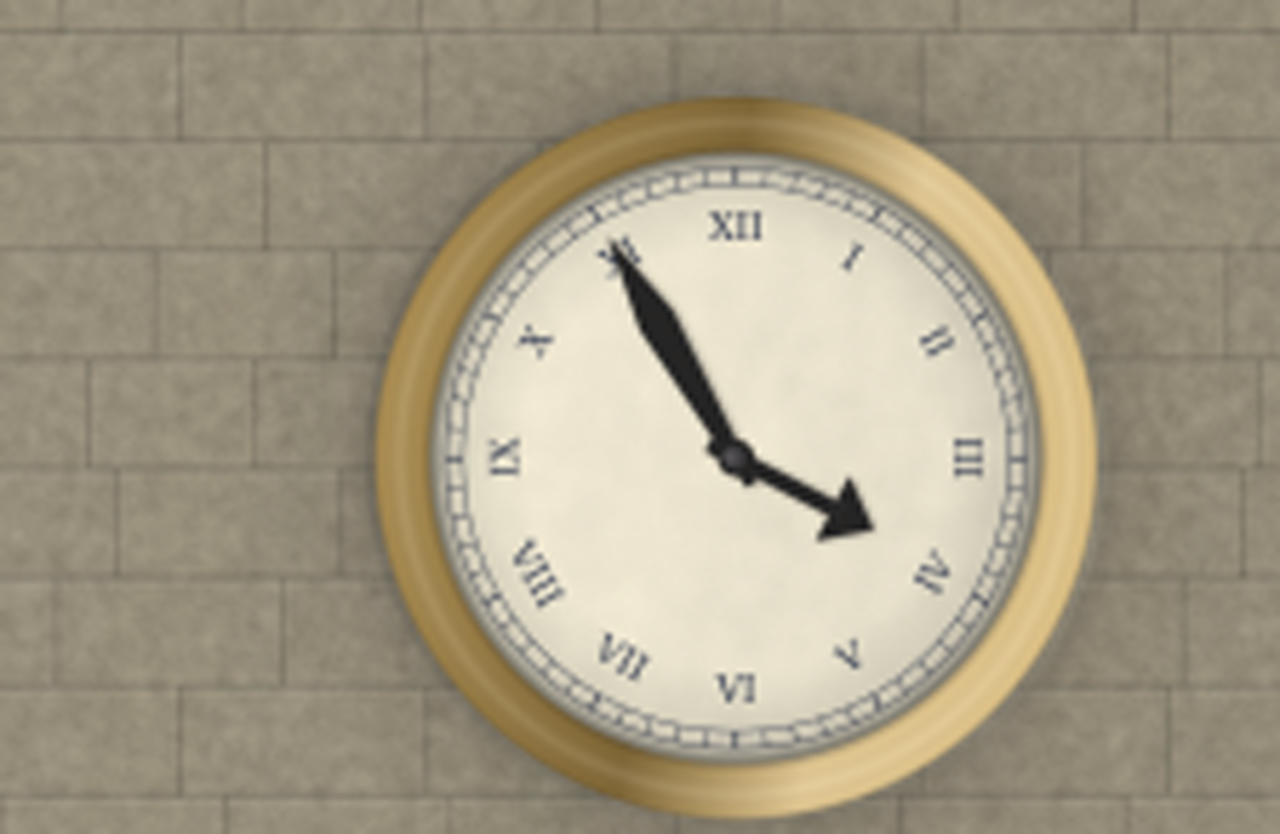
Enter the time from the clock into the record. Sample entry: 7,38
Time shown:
3,55
